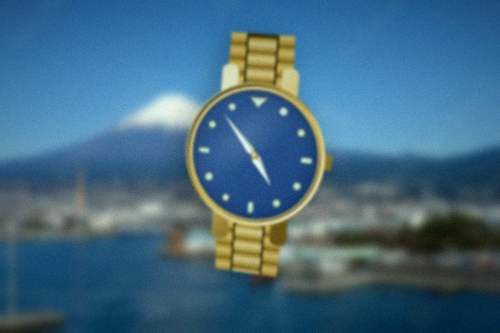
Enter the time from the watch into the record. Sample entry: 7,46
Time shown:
4,53
